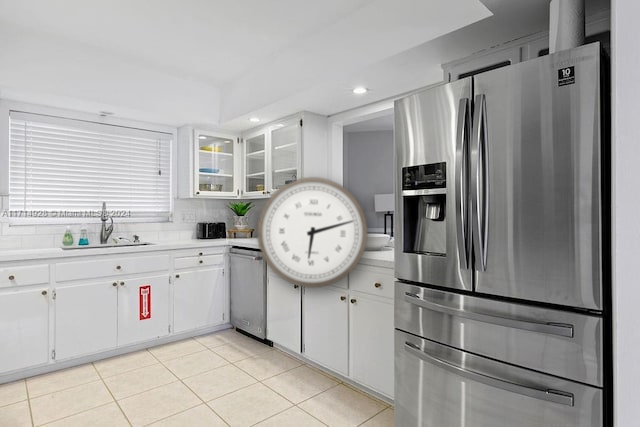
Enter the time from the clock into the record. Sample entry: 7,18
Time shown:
6,12
